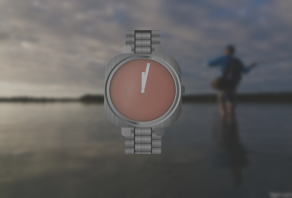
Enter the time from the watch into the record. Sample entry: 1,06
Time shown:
12,02
